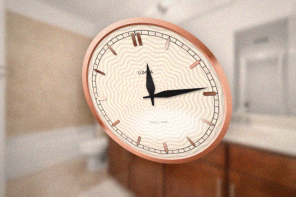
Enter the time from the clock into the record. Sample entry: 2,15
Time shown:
12,14
